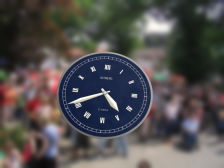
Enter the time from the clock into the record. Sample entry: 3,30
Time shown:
4,41
